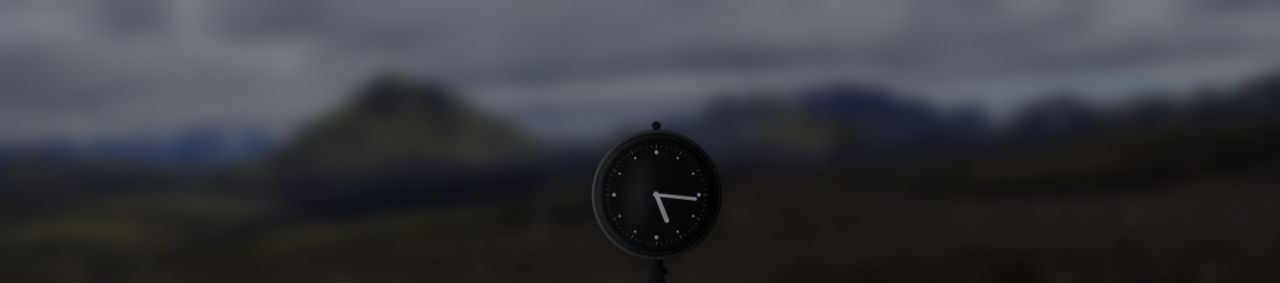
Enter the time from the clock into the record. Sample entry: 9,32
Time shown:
5,16
